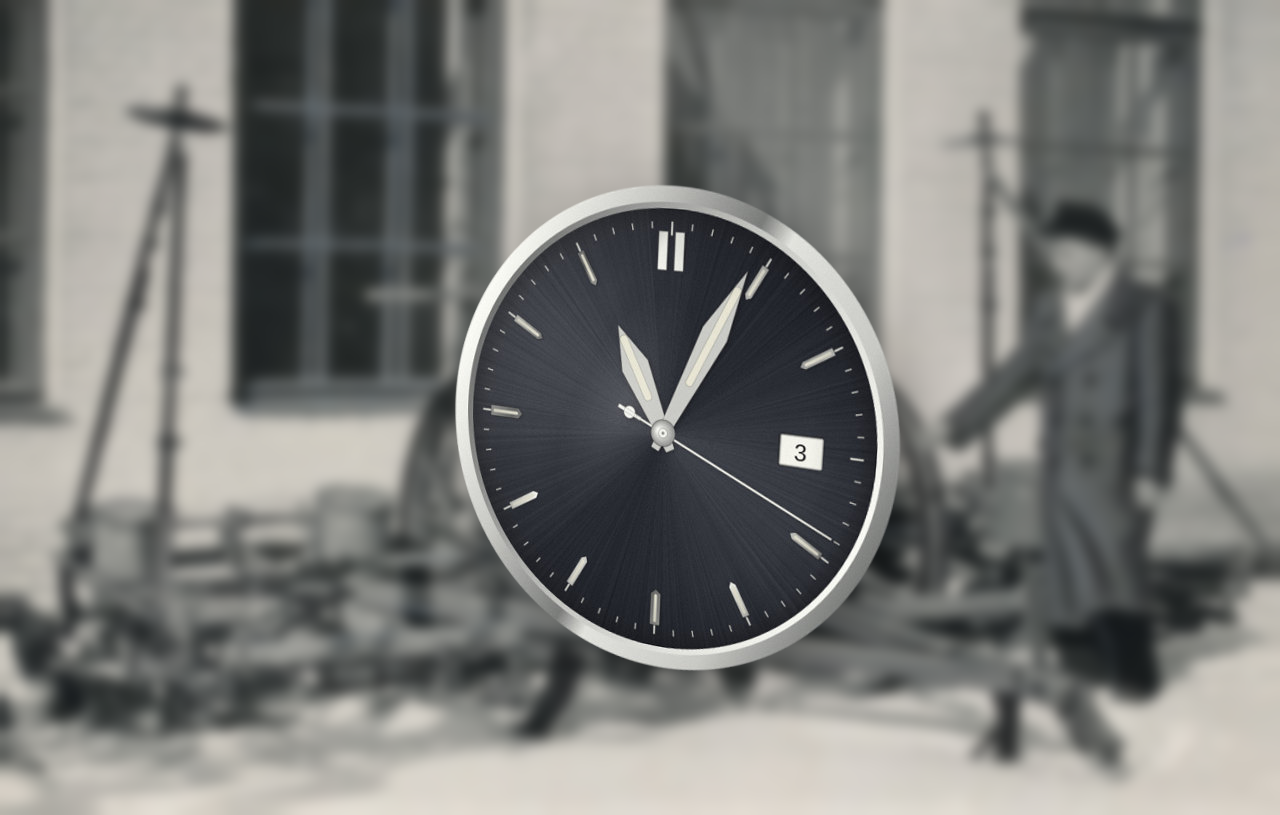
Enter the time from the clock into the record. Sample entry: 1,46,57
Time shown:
11,04,19
